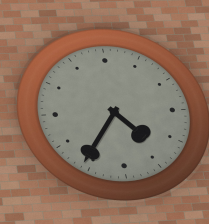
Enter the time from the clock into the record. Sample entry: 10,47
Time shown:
4,36
